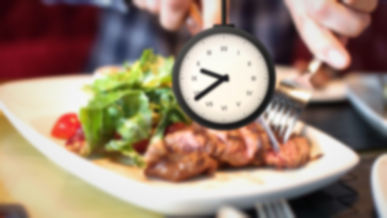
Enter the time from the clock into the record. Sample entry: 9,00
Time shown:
9,39
